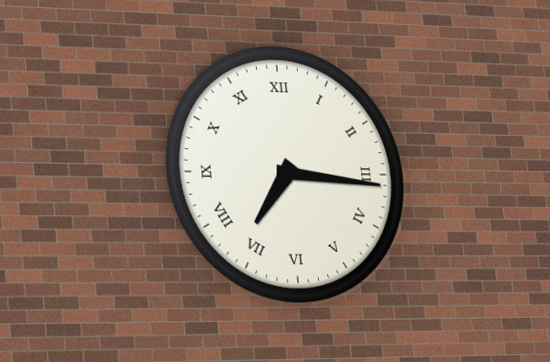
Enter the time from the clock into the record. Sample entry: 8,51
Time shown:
7,16
